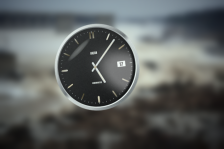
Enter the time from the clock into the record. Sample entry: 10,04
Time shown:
5,07
